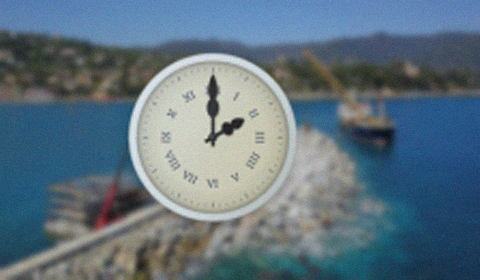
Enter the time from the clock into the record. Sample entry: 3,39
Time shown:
2,00
